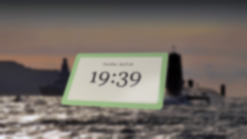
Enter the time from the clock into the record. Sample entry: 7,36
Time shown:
19,39
